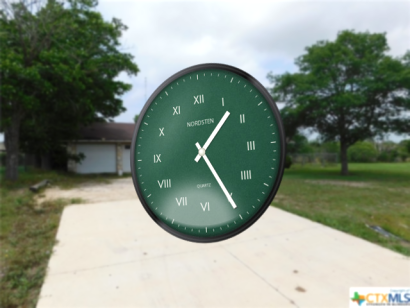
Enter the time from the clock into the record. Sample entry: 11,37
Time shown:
1,25
